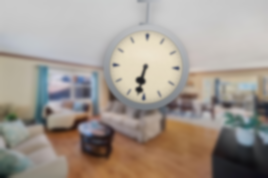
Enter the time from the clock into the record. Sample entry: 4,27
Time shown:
6,32
